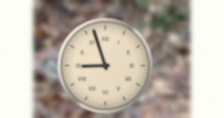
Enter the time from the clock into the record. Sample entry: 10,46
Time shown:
8,57
